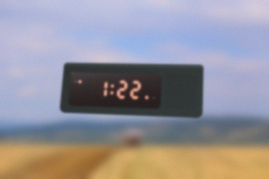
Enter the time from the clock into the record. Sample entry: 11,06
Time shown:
1,22
